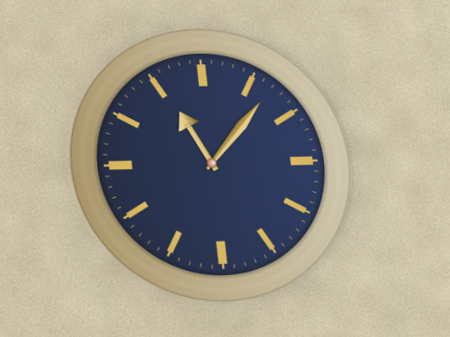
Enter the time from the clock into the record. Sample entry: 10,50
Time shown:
11,07
